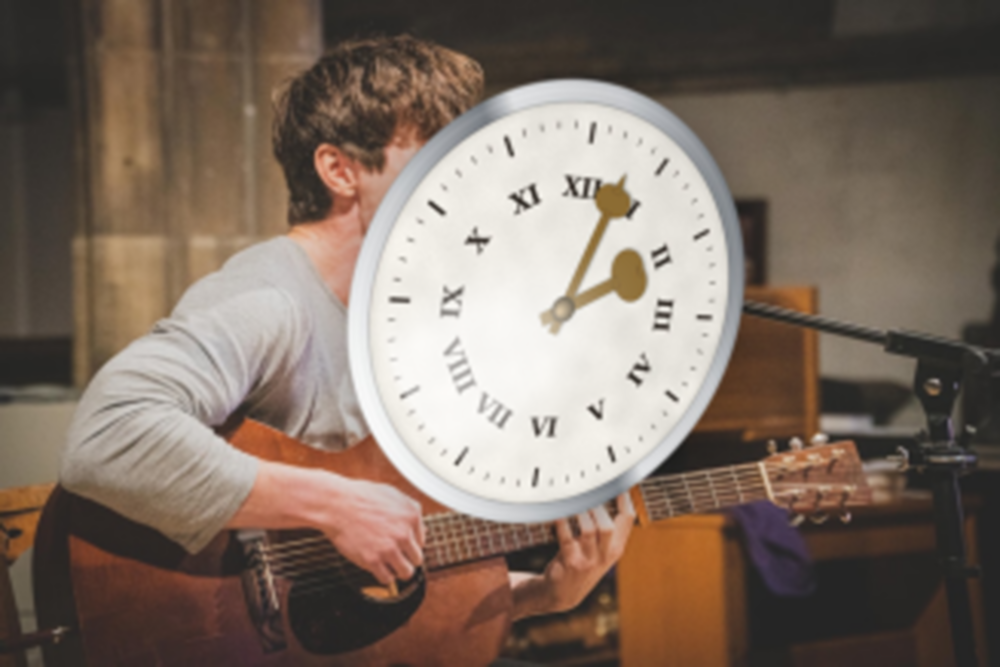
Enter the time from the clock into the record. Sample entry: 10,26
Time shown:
2,03
